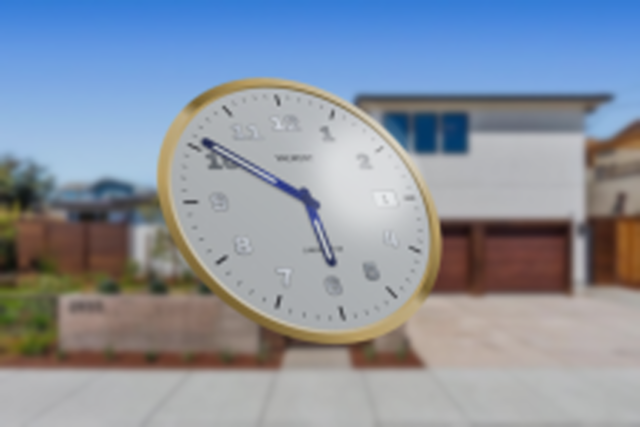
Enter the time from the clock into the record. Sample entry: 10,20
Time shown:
5,51
